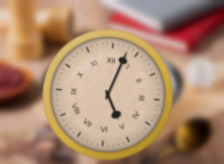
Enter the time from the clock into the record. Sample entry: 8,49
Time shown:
5,03
